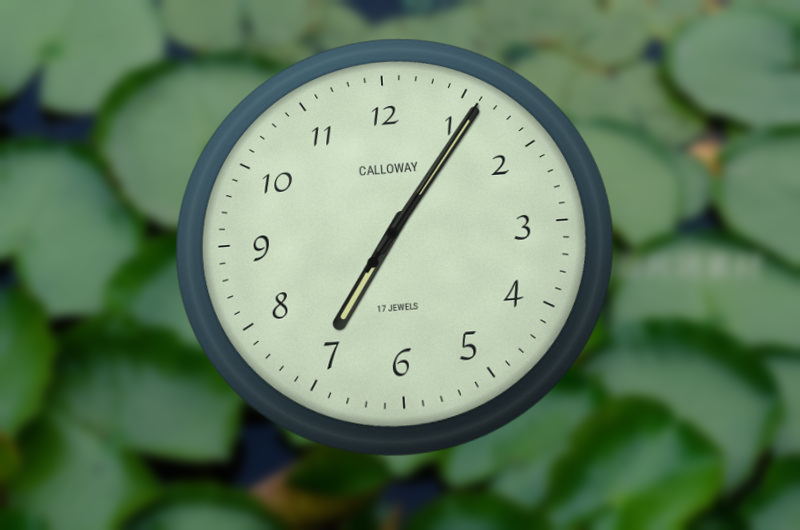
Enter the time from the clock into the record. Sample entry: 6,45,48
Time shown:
7,06,06
